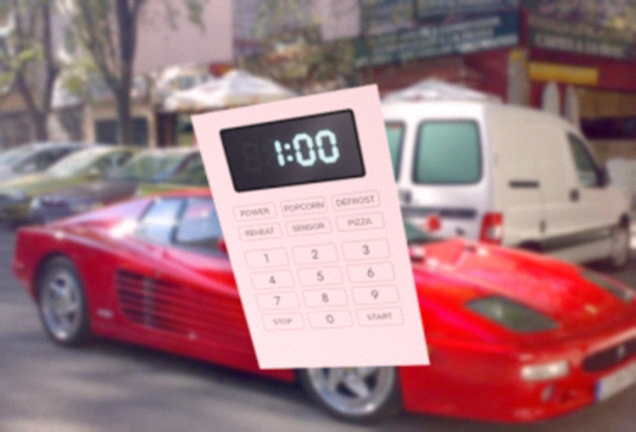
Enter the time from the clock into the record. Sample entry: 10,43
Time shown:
1,00
